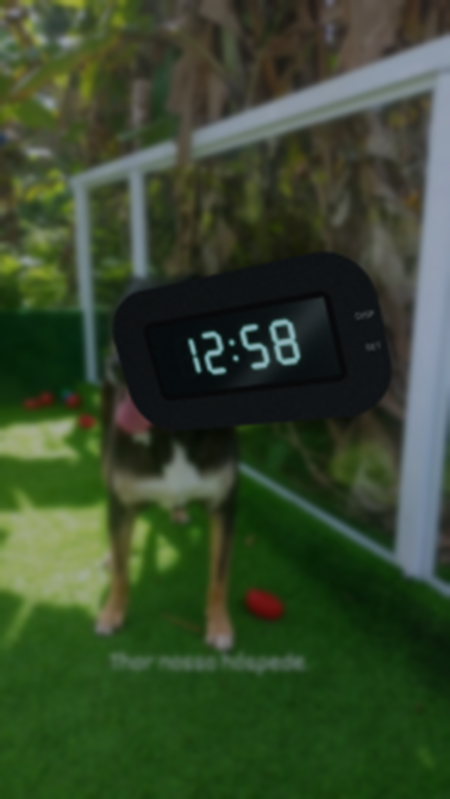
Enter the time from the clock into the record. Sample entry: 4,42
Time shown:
12,58
